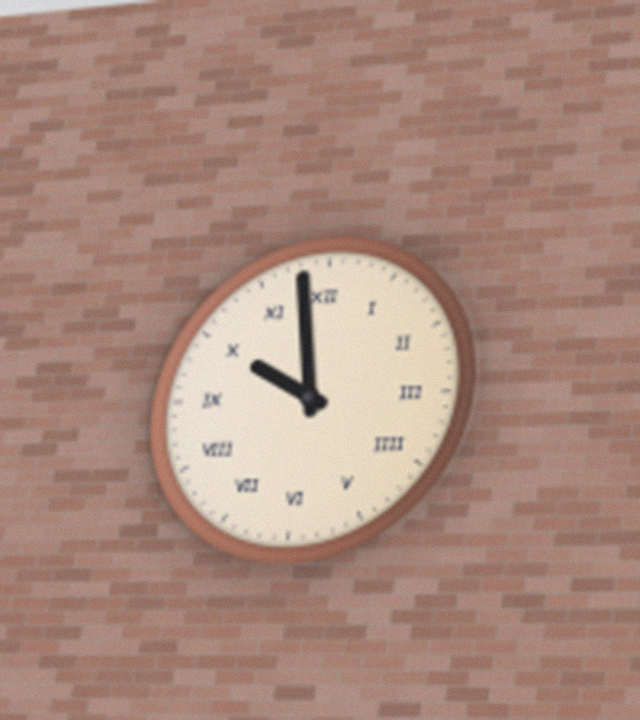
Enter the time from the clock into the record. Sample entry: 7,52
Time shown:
9,58
